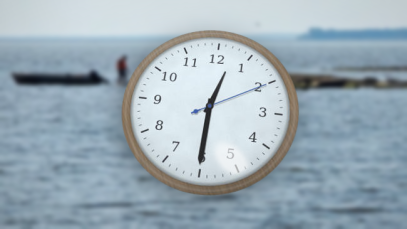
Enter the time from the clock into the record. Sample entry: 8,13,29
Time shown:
12,30,10
